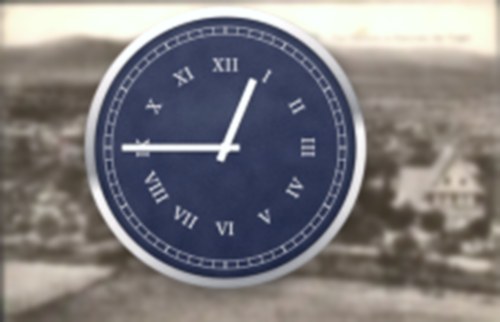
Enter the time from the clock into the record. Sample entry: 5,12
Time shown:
12,45
